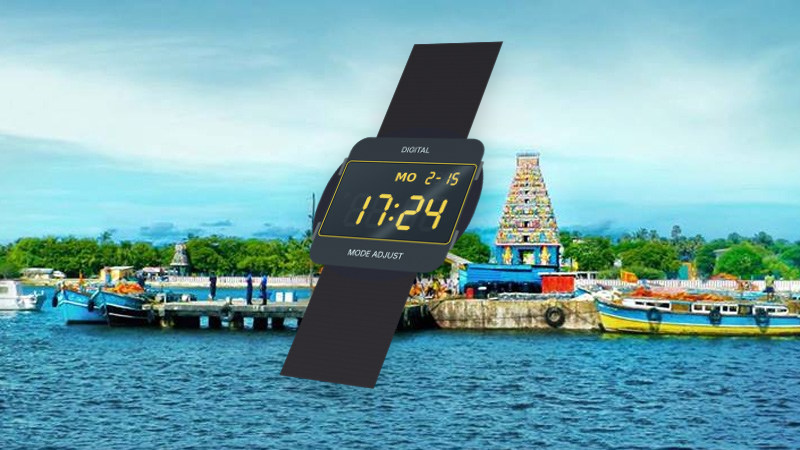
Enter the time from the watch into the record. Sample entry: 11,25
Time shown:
17,24
